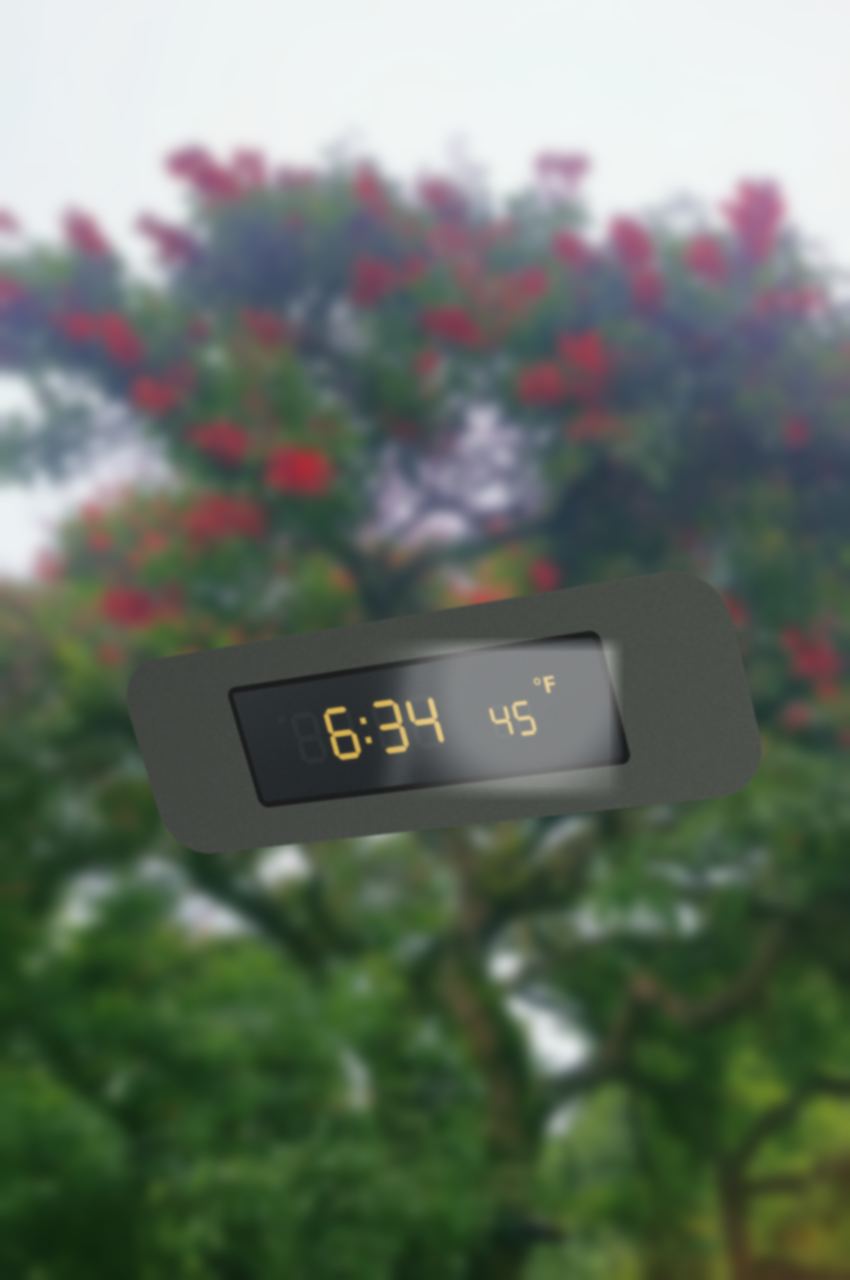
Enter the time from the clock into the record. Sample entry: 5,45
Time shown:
6,34
